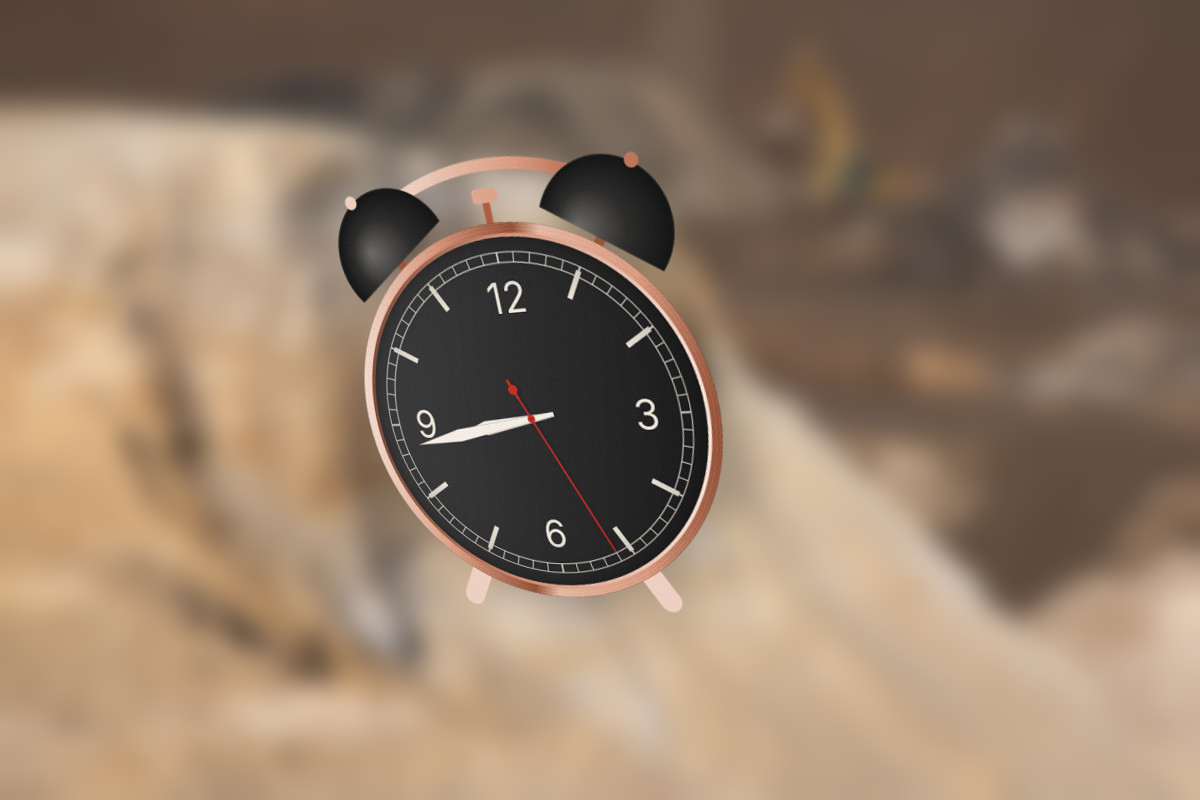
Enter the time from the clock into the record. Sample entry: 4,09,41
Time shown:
8,43,26
